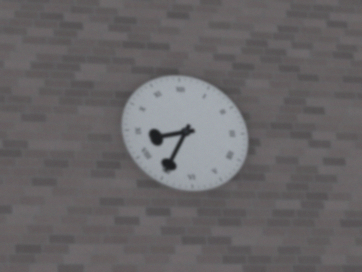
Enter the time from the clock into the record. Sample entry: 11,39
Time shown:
8,35
